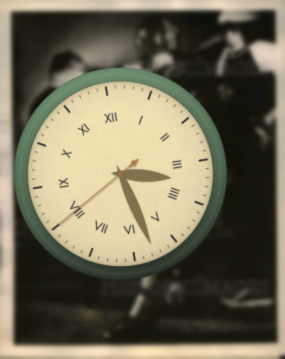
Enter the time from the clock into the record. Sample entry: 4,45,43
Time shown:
3,27,40
